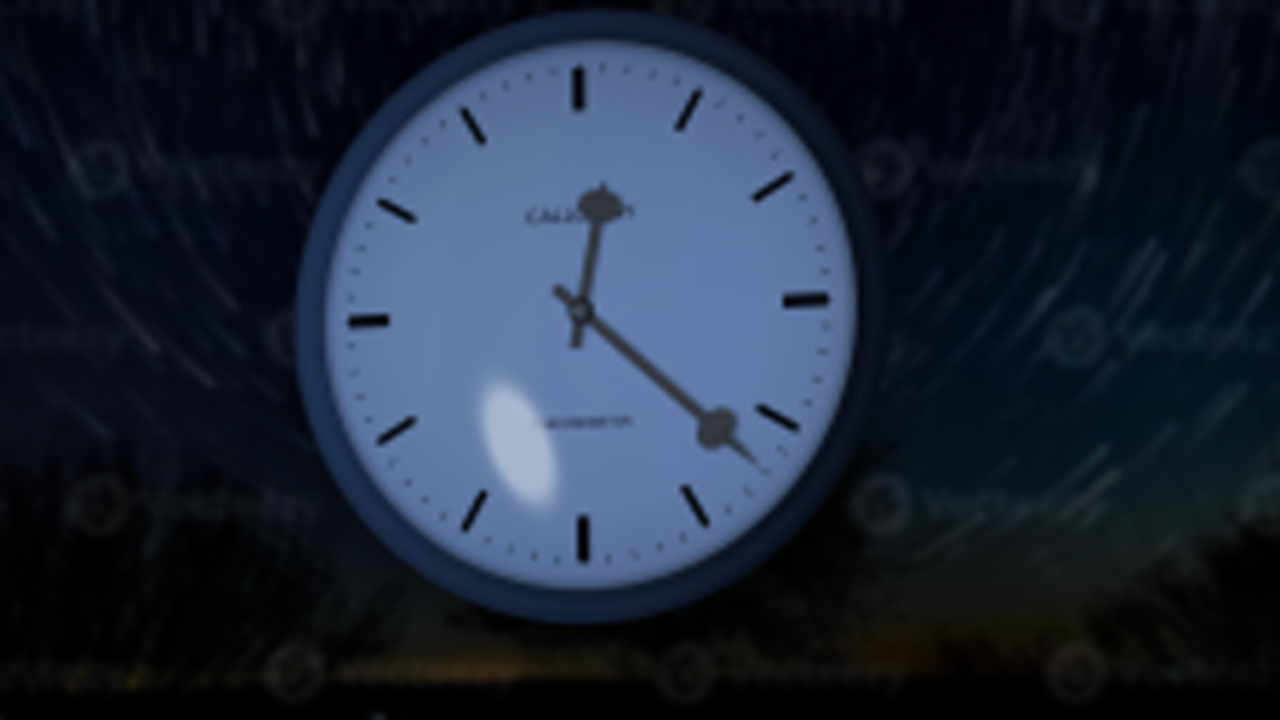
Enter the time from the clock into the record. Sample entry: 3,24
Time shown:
12,22
